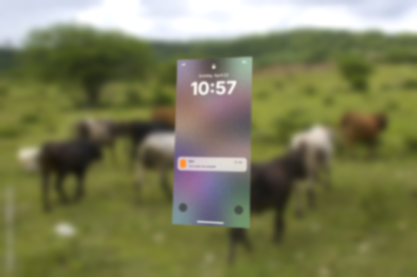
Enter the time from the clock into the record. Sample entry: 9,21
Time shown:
10,57
